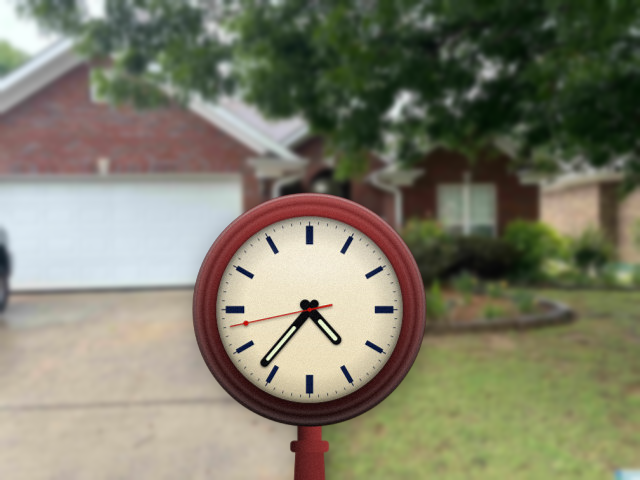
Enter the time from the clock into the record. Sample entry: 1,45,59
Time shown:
4,36,43
